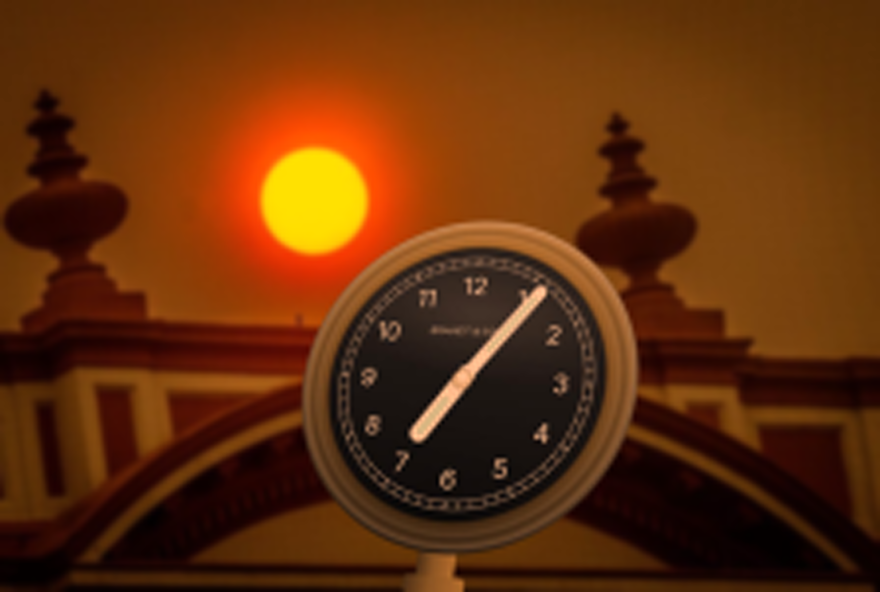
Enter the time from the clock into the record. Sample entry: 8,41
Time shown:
7,06
